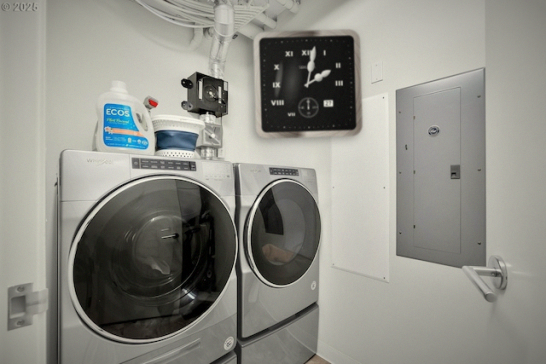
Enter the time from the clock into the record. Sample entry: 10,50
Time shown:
2,02
